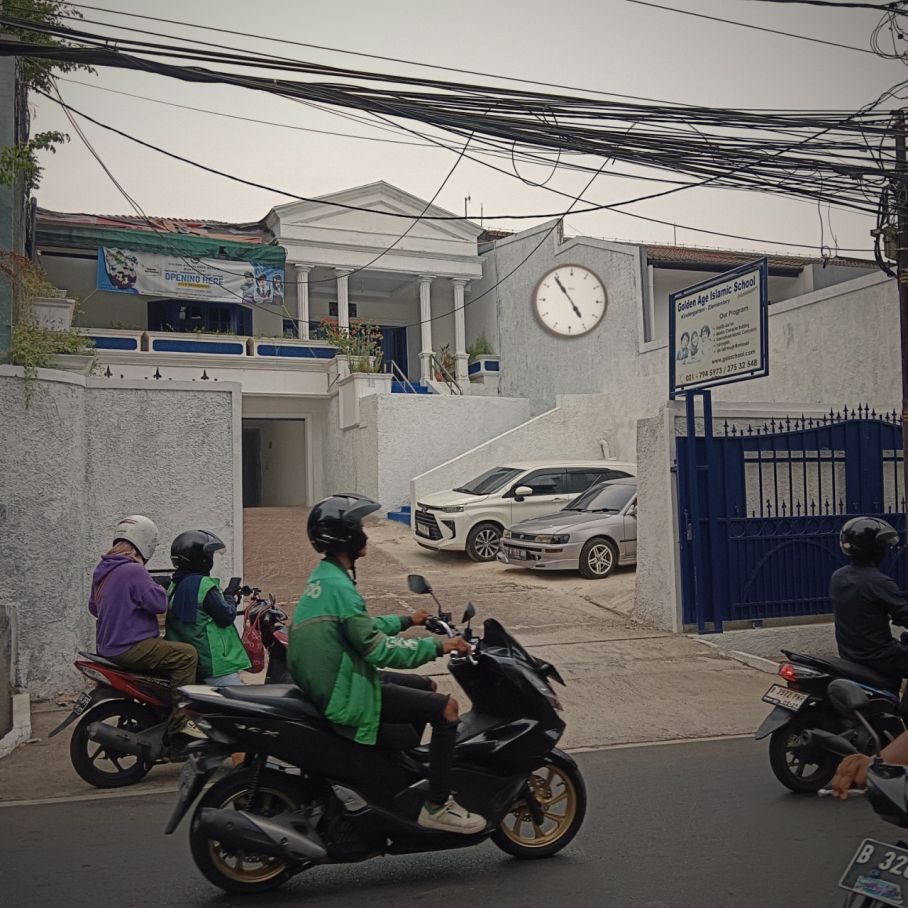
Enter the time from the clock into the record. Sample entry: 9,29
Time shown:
4,54
